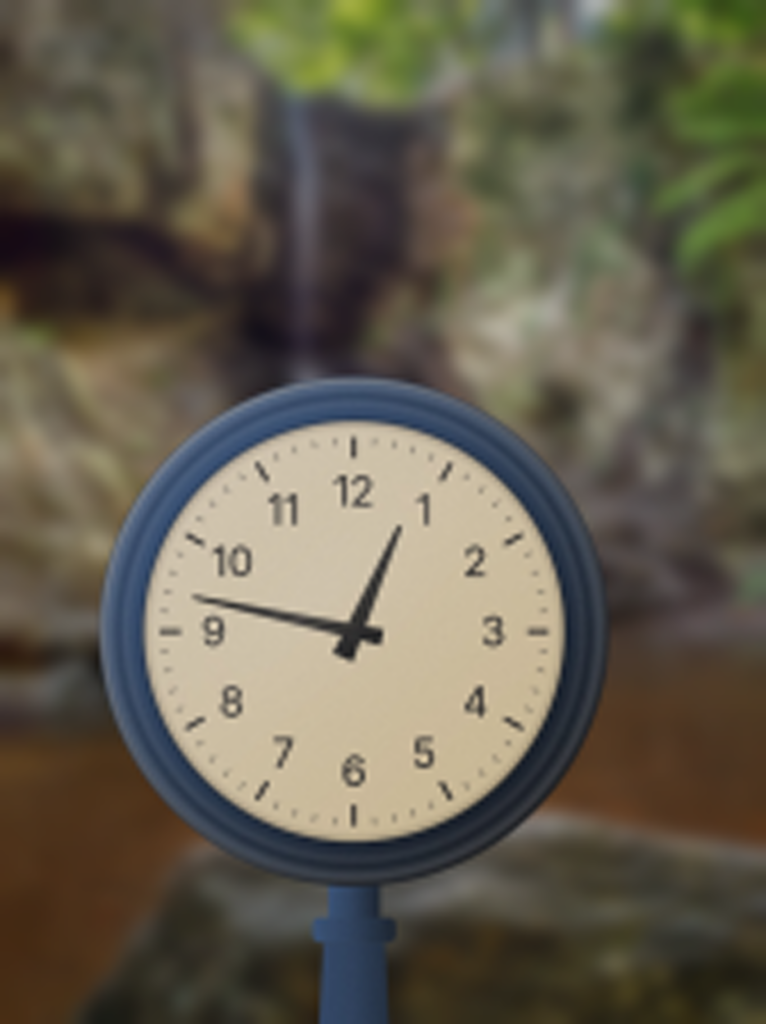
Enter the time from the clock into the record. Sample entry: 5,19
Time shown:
12,47
